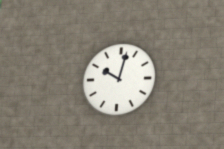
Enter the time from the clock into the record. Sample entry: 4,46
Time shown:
10,02
